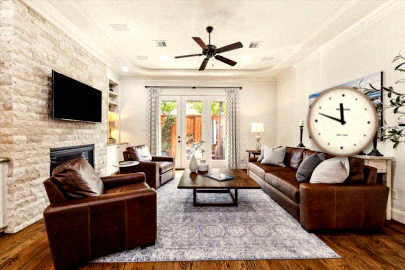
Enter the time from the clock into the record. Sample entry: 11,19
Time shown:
11,48
